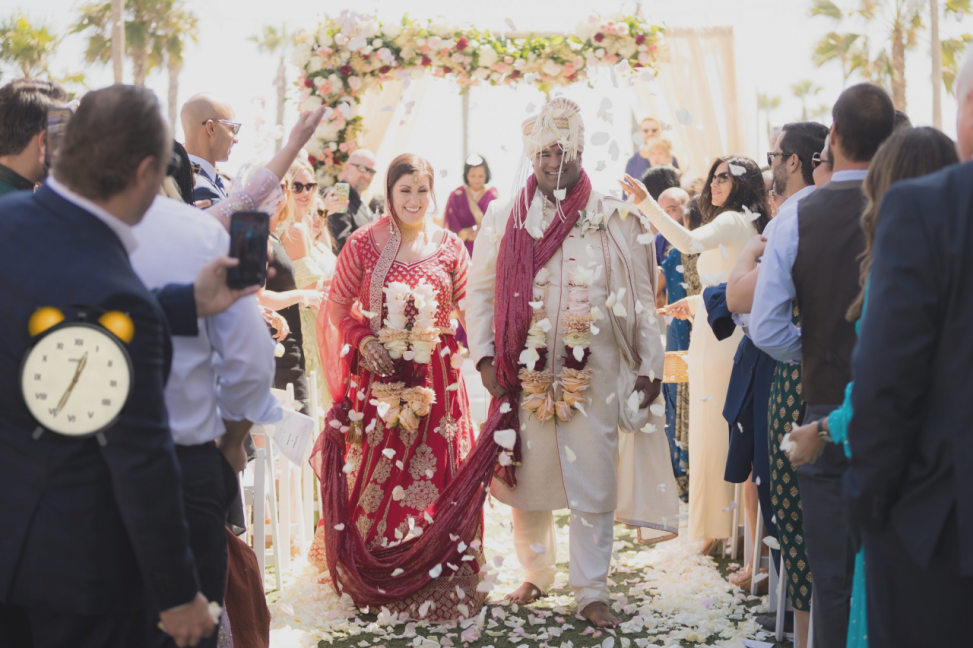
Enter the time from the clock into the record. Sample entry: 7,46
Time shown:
12,34
